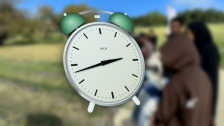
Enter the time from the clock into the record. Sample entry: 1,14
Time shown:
2,43
